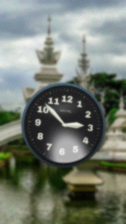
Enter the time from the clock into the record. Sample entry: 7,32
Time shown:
2,52
